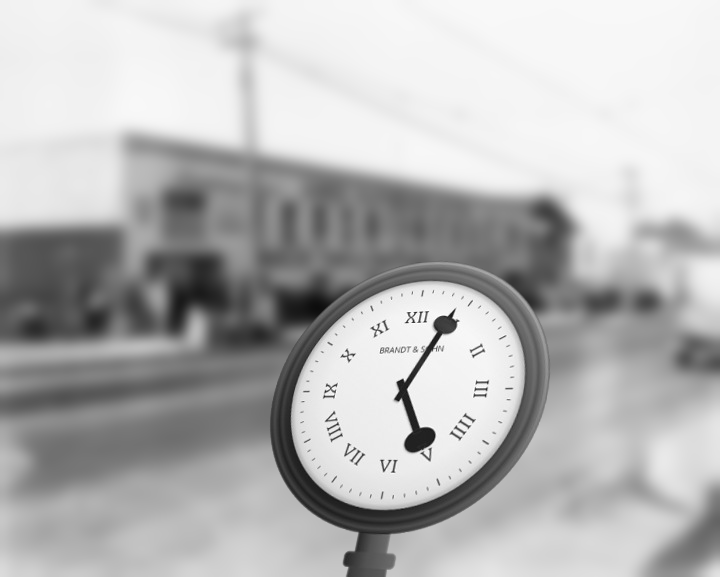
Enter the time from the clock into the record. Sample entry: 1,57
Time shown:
5,04
